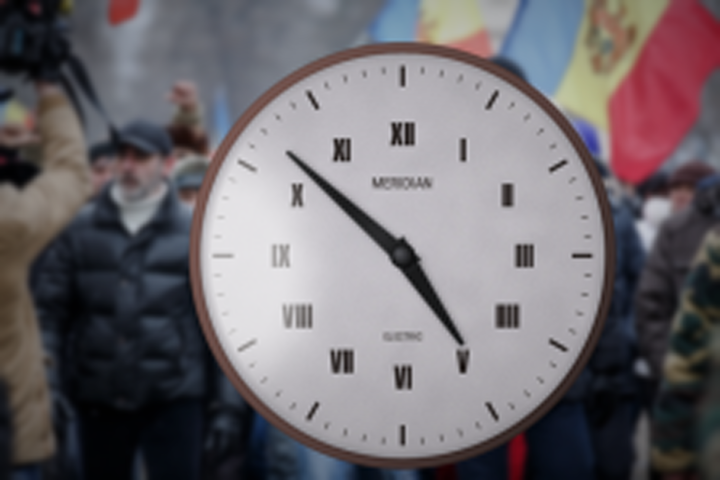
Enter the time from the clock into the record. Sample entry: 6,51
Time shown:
4,52
